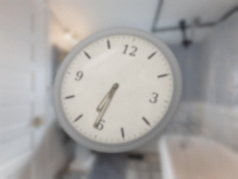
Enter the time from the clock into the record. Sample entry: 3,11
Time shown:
6,31
